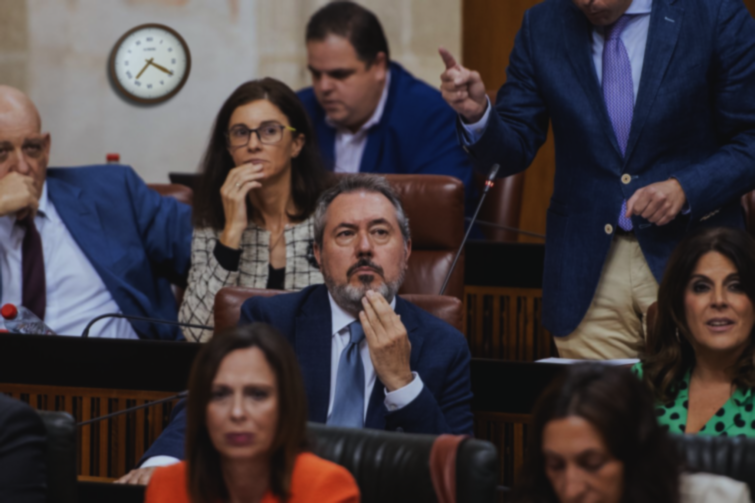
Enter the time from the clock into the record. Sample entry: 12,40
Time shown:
7,20
